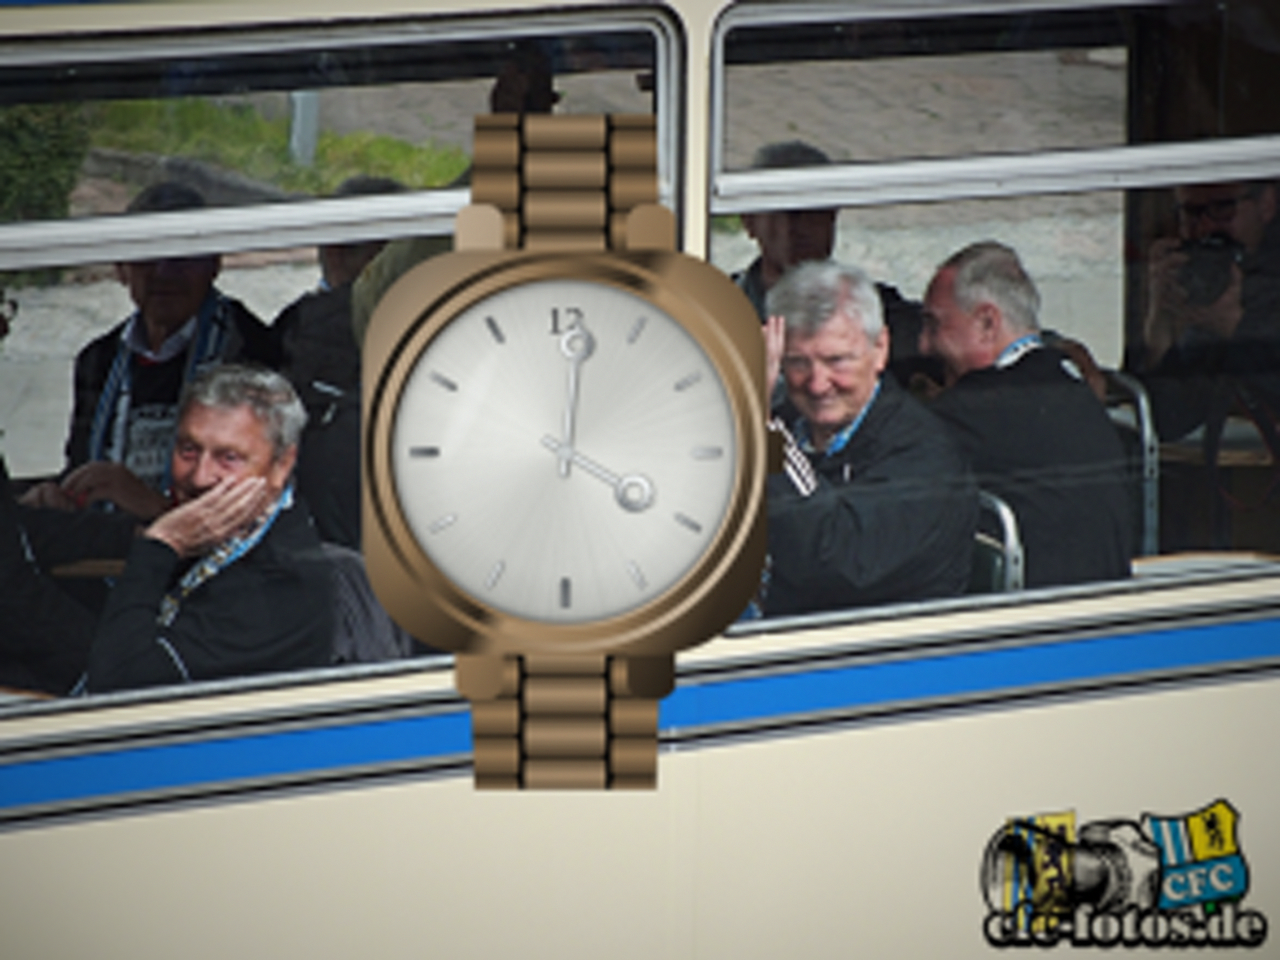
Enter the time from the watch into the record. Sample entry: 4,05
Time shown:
4,01
